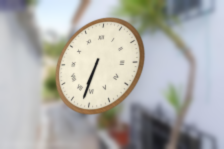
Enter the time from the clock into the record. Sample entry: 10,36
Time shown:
6,32
